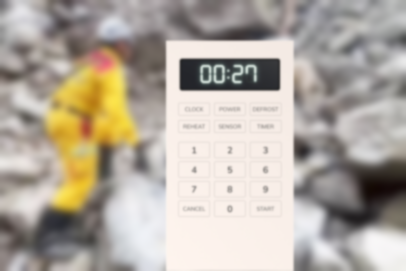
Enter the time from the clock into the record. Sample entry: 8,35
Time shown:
0,27
